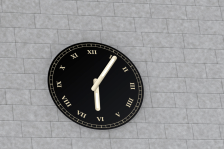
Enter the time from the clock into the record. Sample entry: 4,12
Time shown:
6,06
